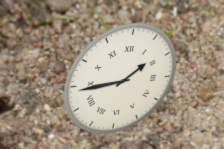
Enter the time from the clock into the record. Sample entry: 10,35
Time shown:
1,44
